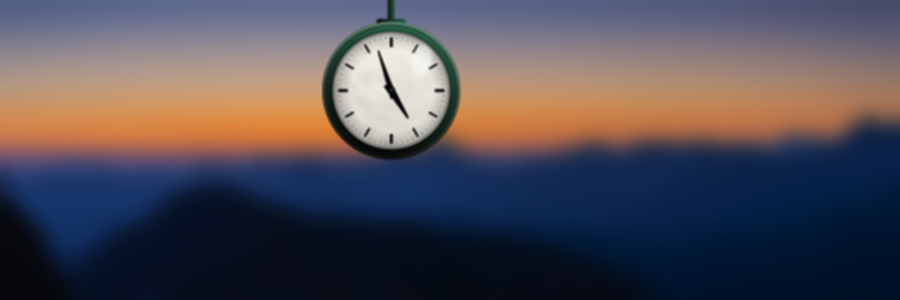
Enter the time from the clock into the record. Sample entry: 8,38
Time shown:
4,57
